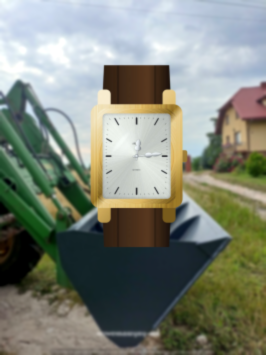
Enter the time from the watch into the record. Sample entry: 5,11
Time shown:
12,14
